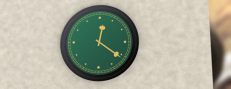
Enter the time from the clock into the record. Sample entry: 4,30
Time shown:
12,21
